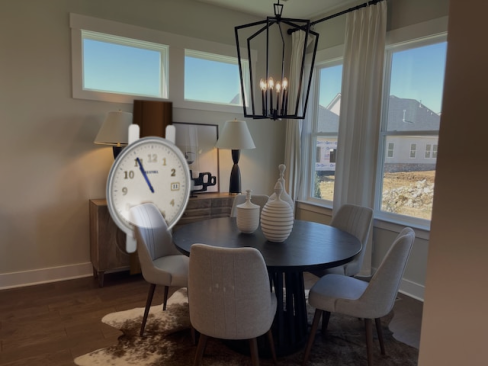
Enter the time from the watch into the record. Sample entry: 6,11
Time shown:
10,55
